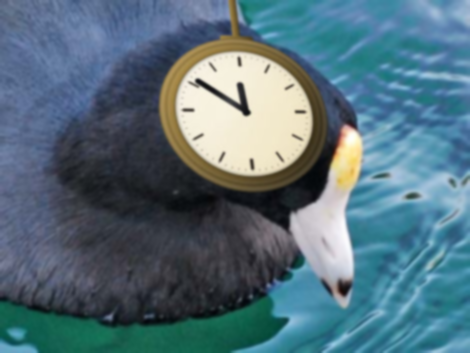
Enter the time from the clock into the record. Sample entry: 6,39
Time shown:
11,51
